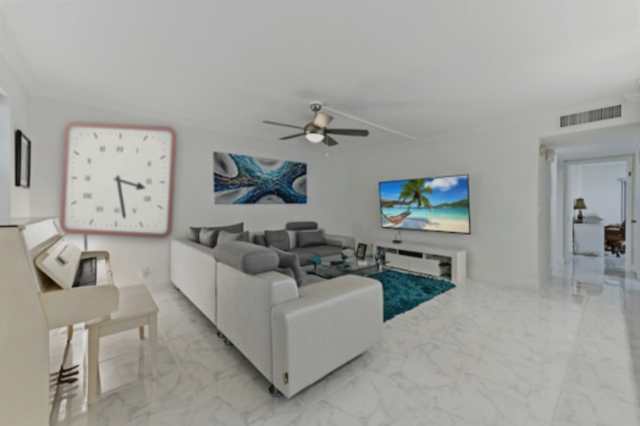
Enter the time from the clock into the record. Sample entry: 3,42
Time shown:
3,28
